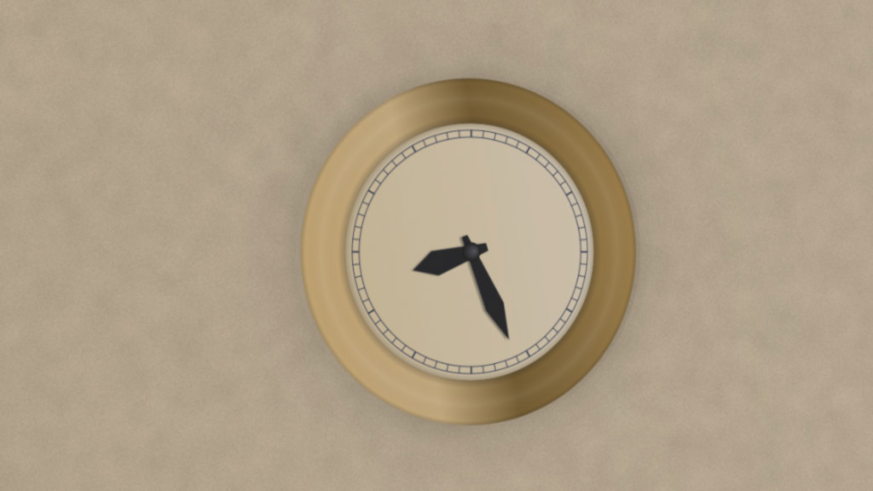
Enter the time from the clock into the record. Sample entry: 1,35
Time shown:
8,26
